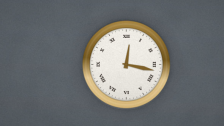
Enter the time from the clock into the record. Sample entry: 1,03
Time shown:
12,17
